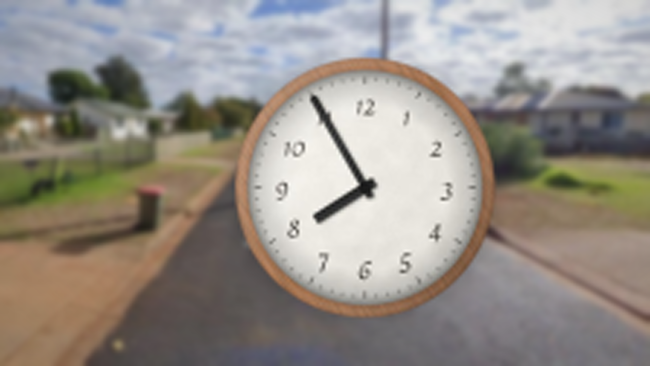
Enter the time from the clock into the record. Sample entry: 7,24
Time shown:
7,55
